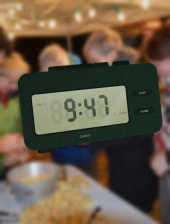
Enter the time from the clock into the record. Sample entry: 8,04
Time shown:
9,47
